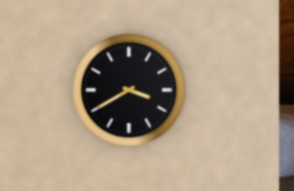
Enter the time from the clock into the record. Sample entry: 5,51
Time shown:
3,40
